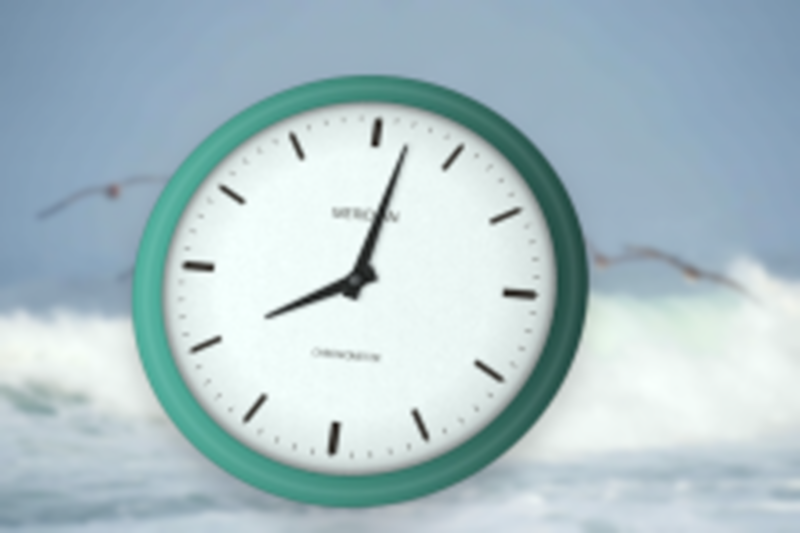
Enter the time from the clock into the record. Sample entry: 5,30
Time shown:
8,02
